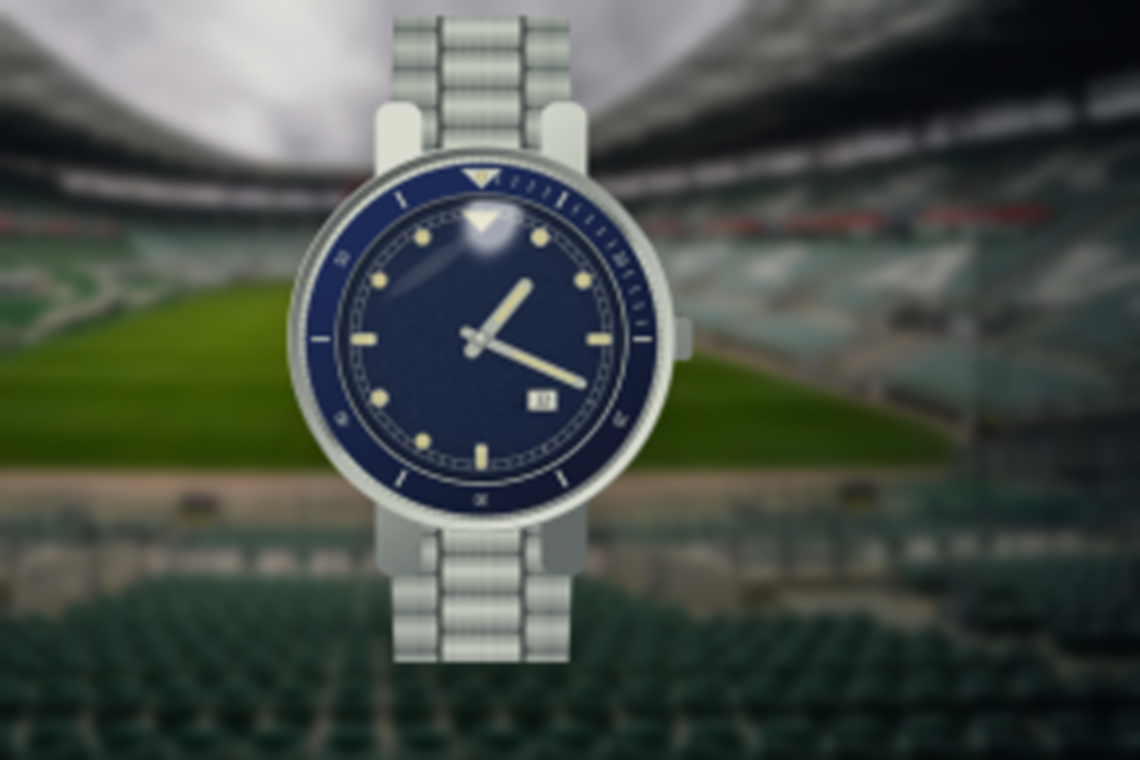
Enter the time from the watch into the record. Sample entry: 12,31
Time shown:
1,19
